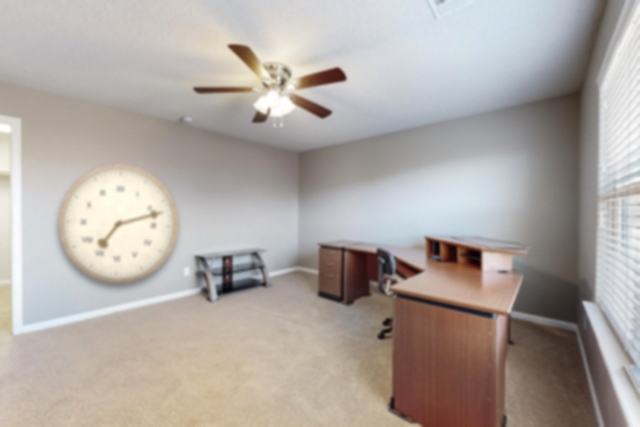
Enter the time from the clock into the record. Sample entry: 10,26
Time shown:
7,12
